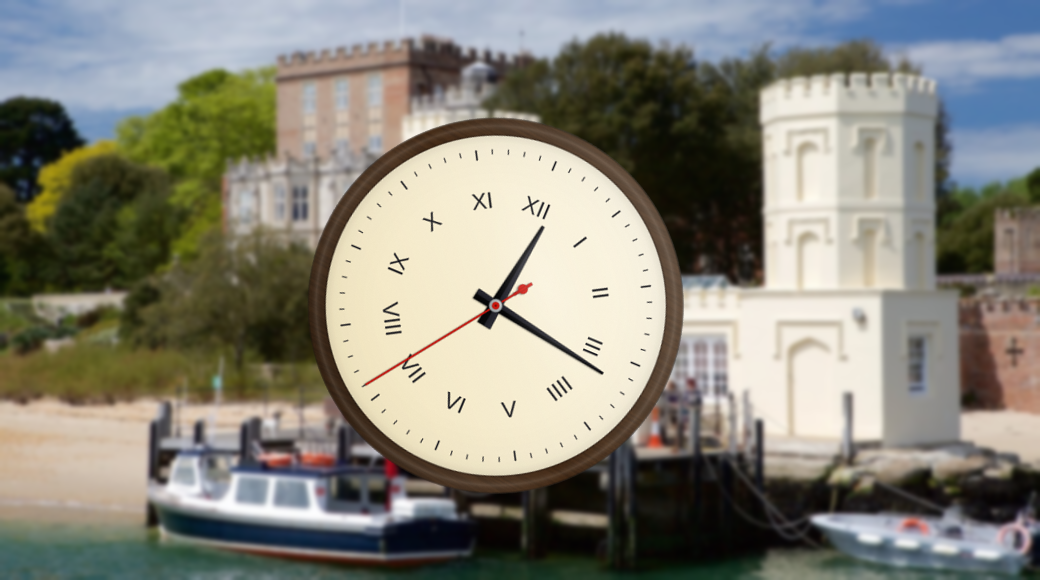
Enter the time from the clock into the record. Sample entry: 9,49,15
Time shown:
12,16,36
